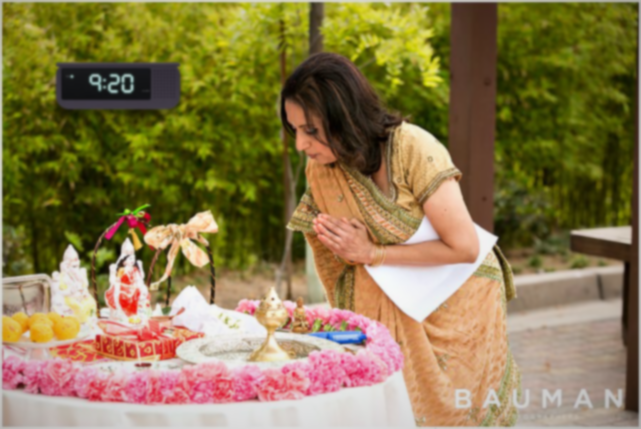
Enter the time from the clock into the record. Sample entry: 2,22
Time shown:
9,20
